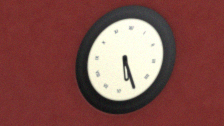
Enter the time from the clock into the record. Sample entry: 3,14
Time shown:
5,25
